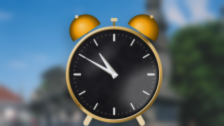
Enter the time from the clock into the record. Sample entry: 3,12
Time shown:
10,50
